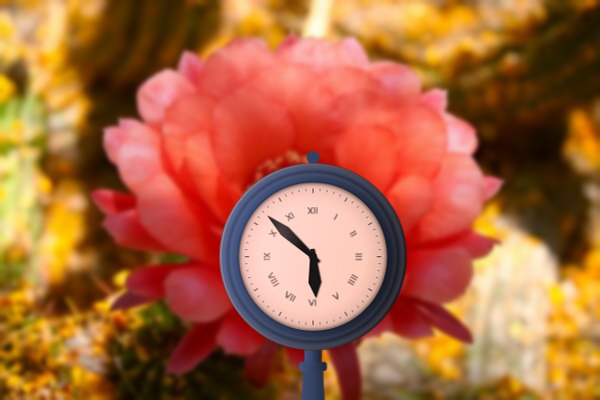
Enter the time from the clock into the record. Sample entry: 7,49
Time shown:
5,52
